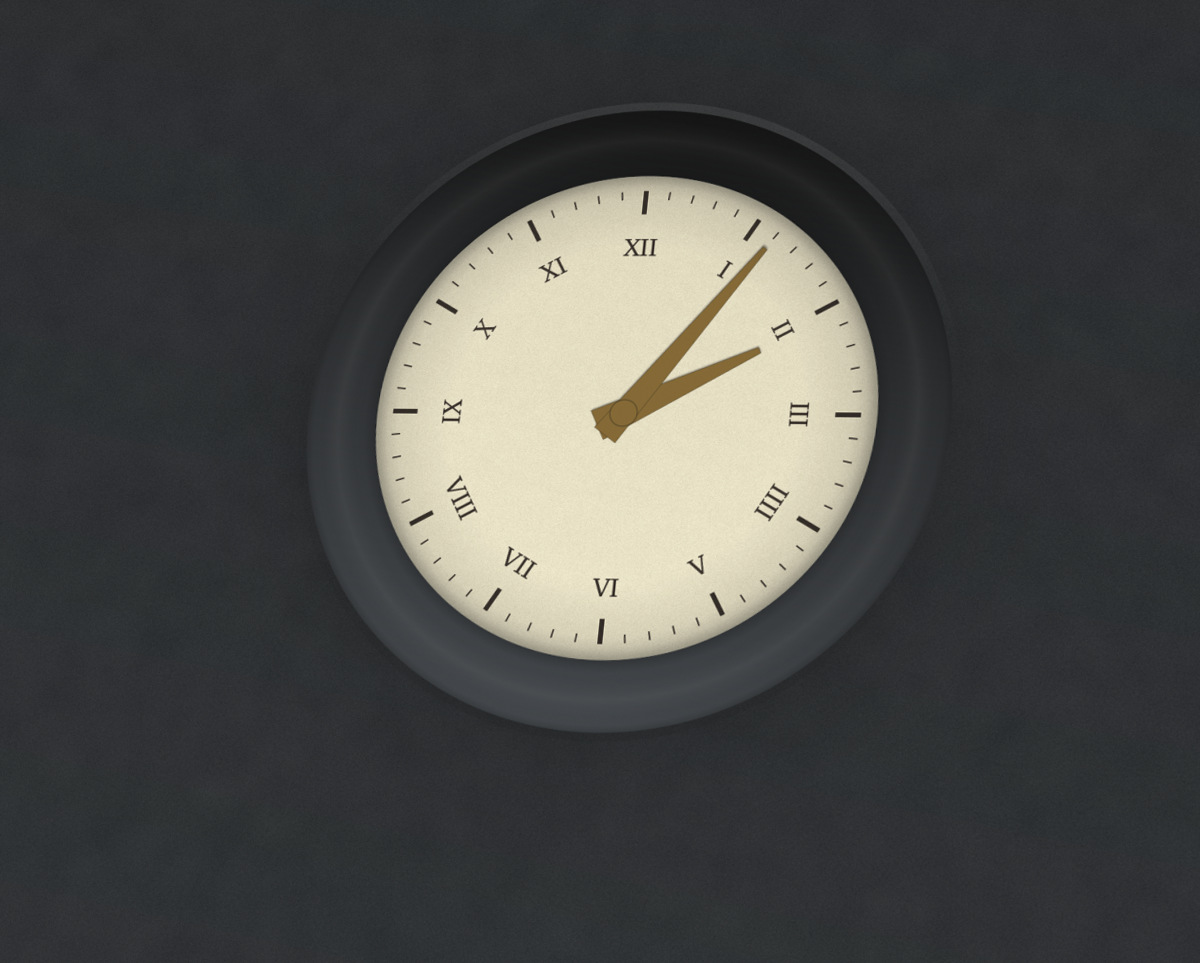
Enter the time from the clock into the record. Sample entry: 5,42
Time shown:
2,06
